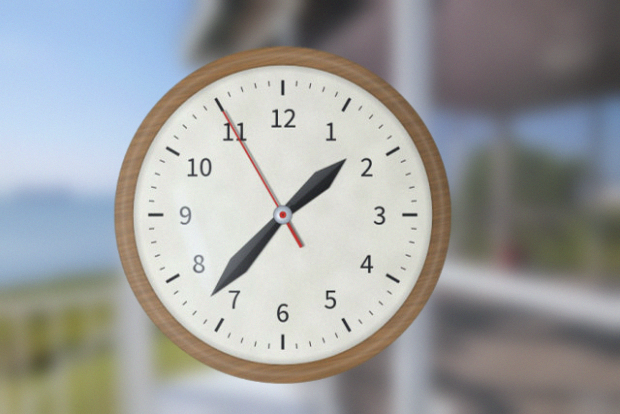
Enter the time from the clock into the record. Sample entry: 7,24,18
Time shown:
1,36,55
